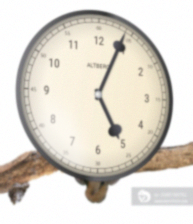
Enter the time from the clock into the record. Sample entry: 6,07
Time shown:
5,04
